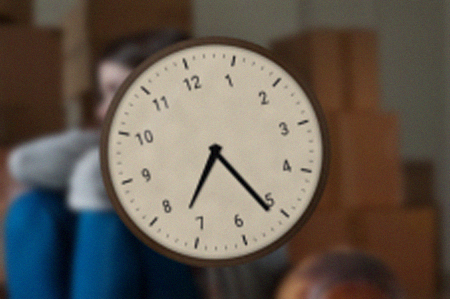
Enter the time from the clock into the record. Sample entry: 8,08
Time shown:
7,26
